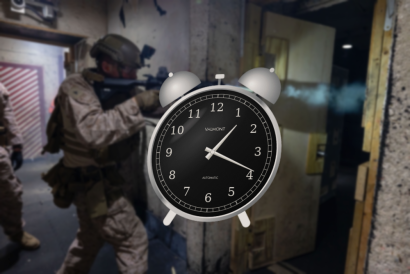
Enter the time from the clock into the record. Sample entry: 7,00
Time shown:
1,19
